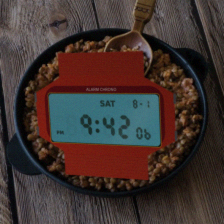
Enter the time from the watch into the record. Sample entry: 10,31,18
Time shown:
9,42,06
